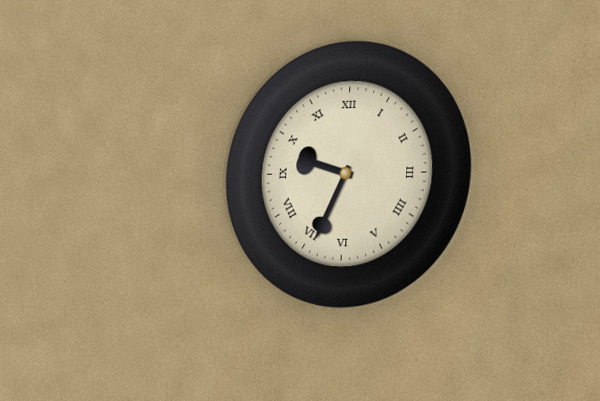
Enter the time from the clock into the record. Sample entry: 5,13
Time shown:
9,34
